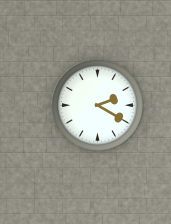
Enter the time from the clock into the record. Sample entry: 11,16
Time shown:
2,20
